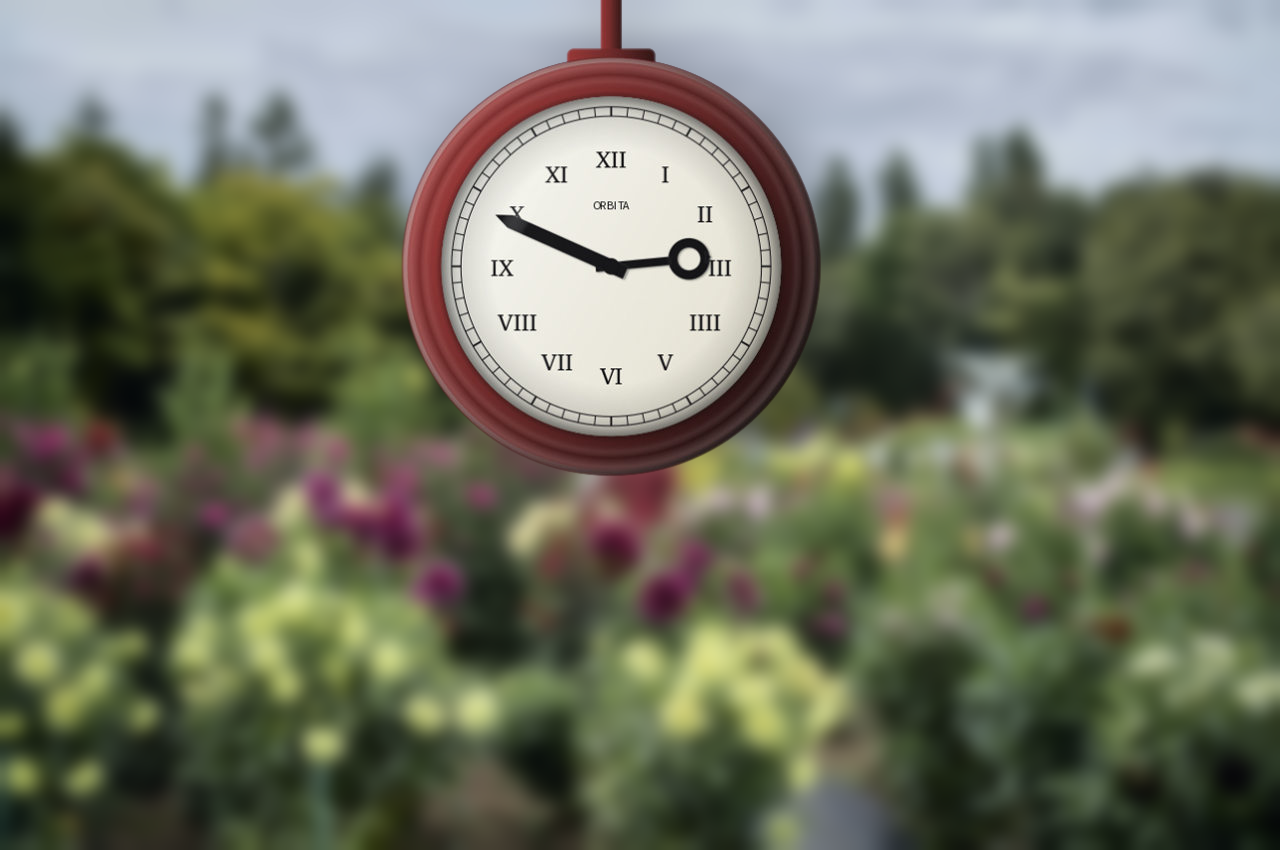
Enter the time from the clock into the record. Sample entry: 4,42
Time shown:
2,49
